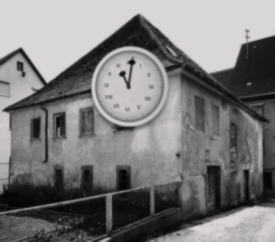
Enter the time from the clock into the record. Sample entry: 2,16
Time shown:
11,01
